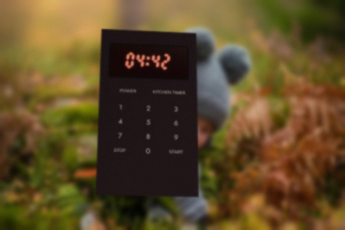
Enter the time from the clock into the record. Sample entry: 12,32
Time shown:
4,42
